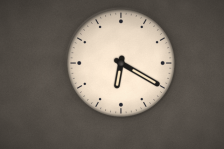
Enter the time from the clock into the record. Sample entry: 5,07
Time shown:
6,20
